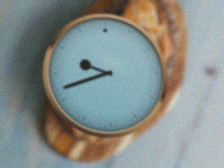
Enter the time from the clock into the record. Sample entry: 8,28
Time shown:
9,42
